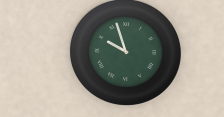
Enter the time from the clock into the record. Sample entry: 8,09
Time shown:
9,57
